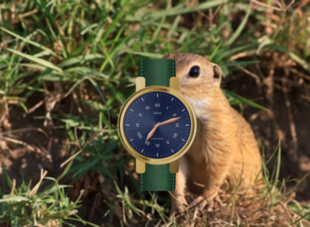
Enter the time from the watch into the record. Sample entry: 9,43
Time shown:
7,12
